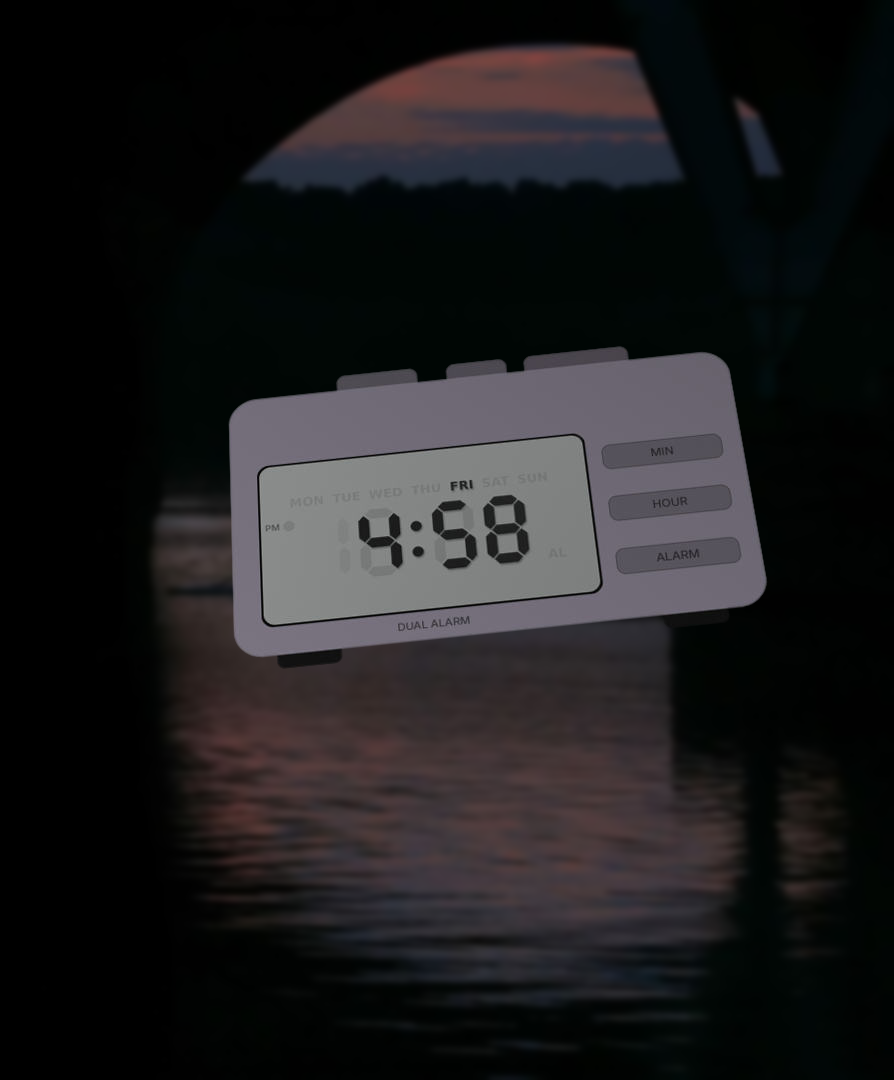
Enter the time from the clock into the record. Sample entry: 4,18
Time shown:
4,58
